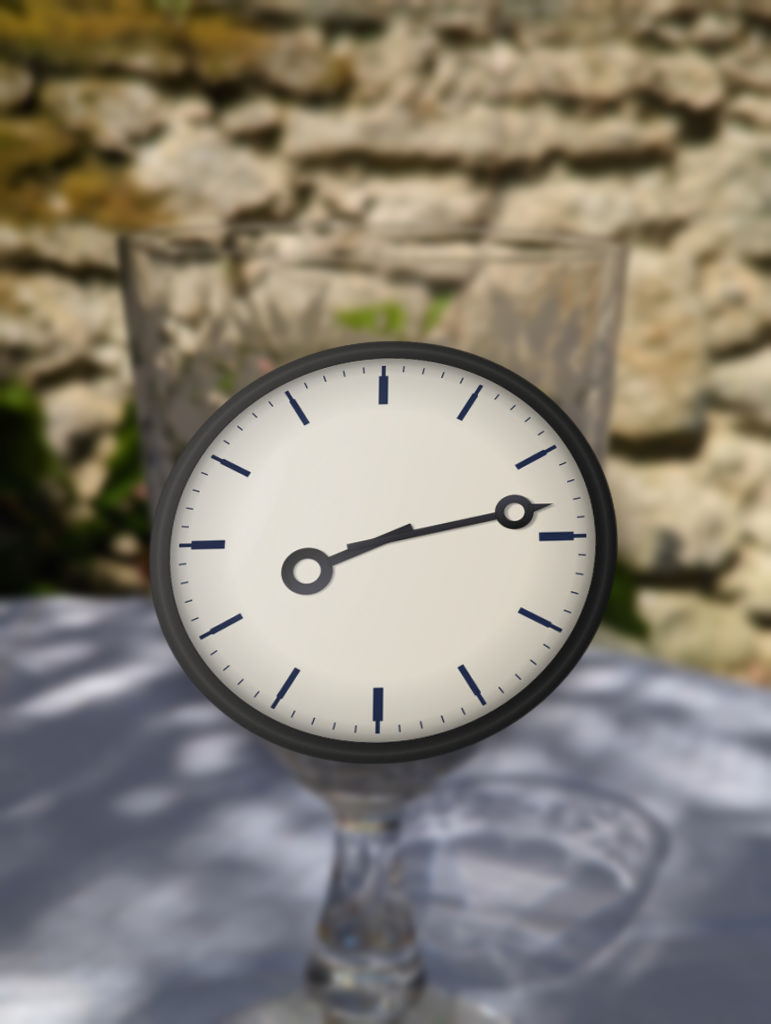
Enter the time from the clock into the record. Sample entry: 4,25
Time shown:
8,13
